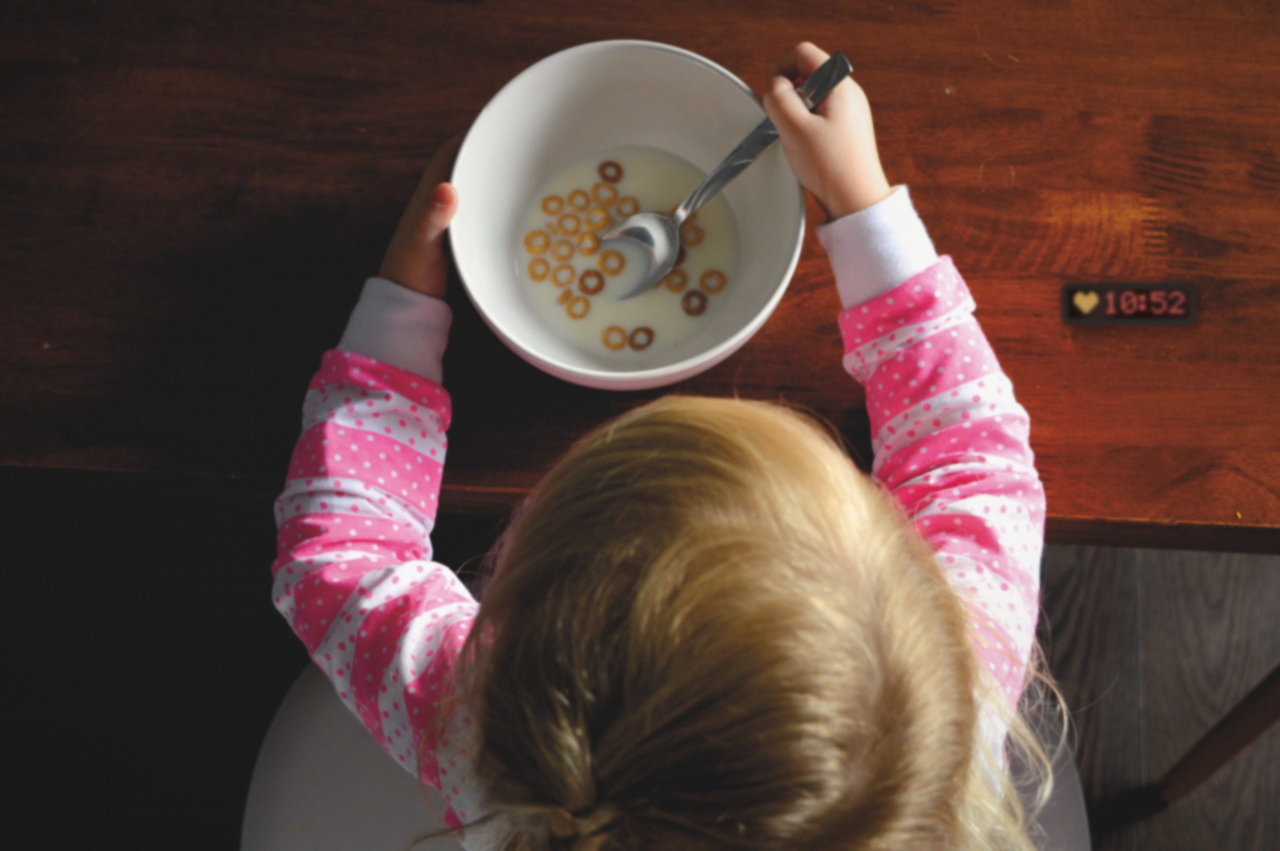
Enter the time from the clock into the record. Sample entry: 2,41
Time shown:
10,52
